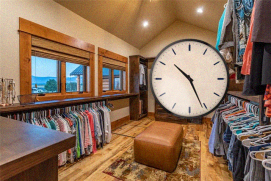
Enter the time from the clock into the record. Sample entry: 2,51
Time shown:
10,26
